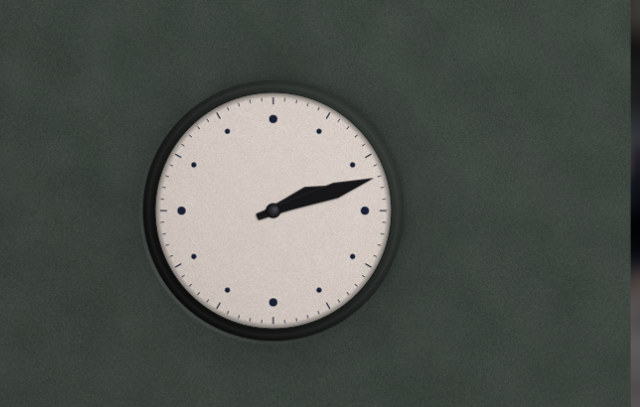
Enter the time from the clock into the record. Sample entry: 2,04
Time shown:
2,12
